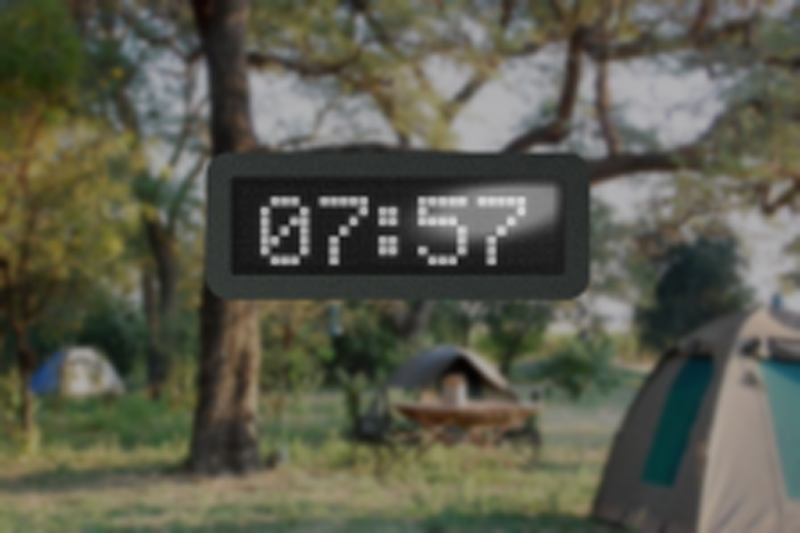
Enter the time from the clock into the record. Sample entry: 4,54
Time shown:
7,57
